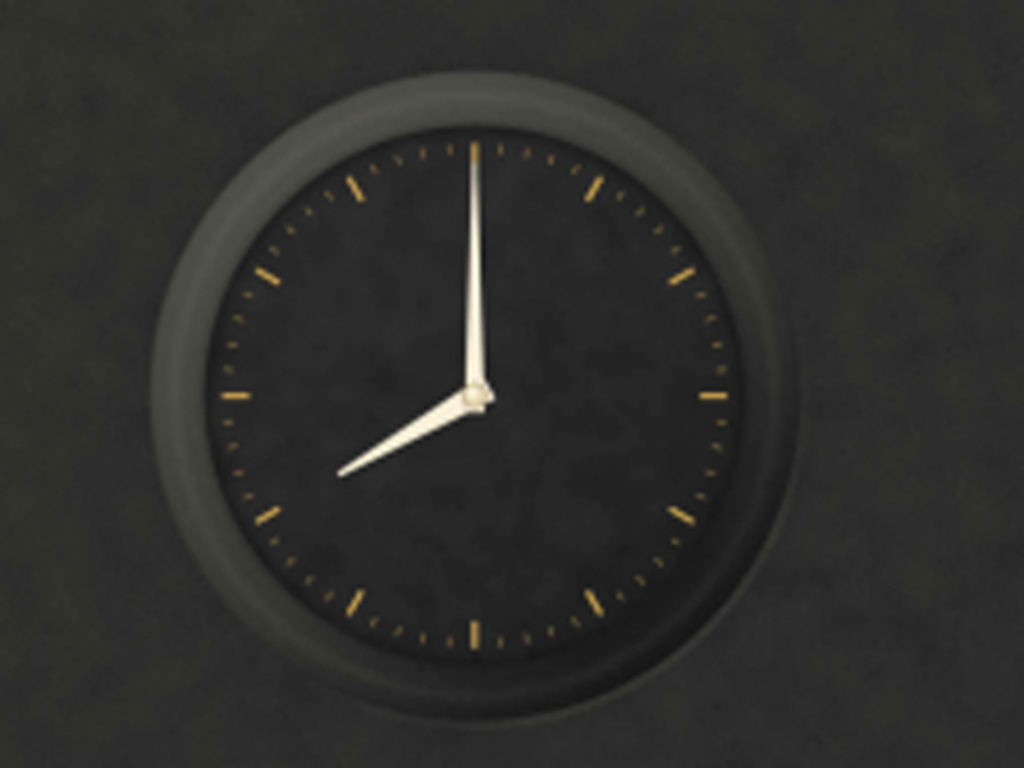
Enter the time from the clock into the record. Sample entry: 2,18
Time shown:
8,00
